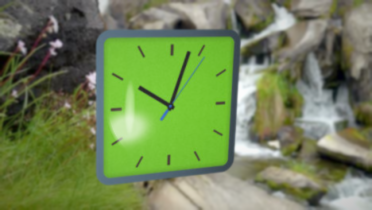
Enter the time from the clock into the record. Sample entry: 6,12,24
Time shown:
10,03,06
